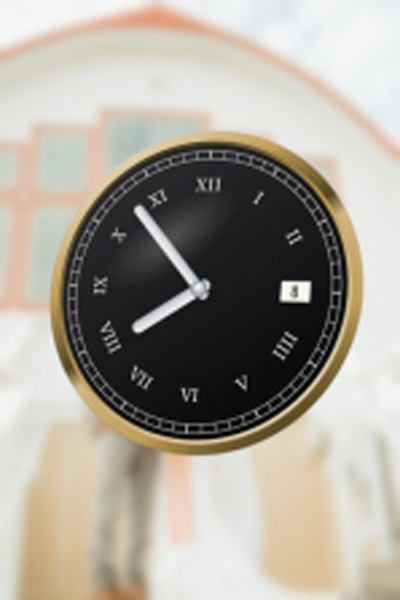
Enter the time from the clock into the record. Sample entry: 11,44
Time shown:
7,53
